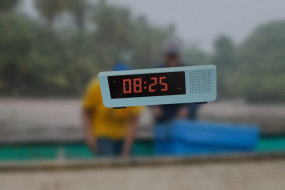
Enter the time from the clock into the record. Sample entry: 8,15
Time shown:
8,25
